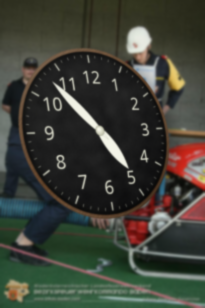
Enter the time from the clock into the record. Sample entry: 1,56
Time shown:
4,53
